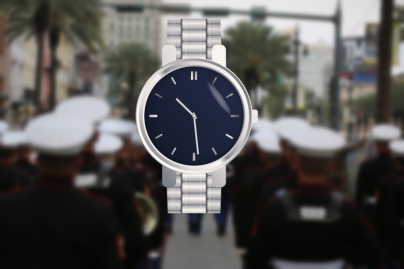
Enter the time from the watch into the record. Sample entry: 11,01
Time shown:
10,29
